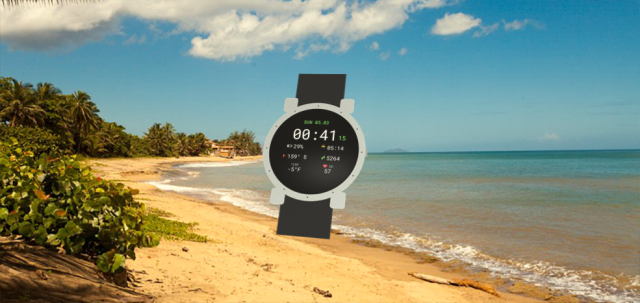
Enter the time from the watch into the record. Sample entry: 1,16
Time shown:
0,41
